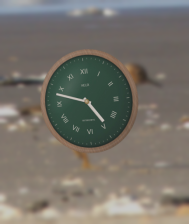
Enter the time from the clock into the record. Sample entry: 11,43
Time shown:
4,48
